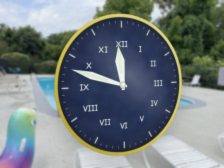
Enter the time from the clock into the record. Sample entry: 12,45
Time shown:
11,48
